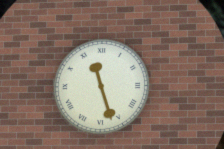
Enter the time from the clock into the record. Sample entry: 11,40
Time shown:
11,27
